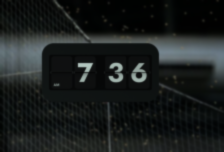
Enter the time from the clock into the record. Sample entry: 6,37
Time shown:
7,36
